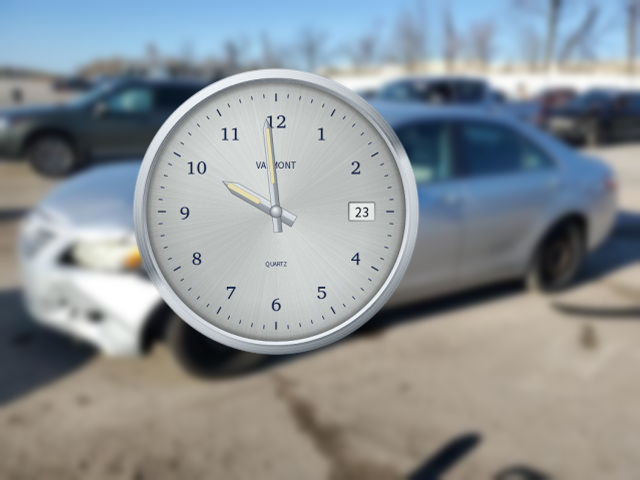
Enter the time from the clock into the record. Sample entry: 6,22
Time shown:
9,59
